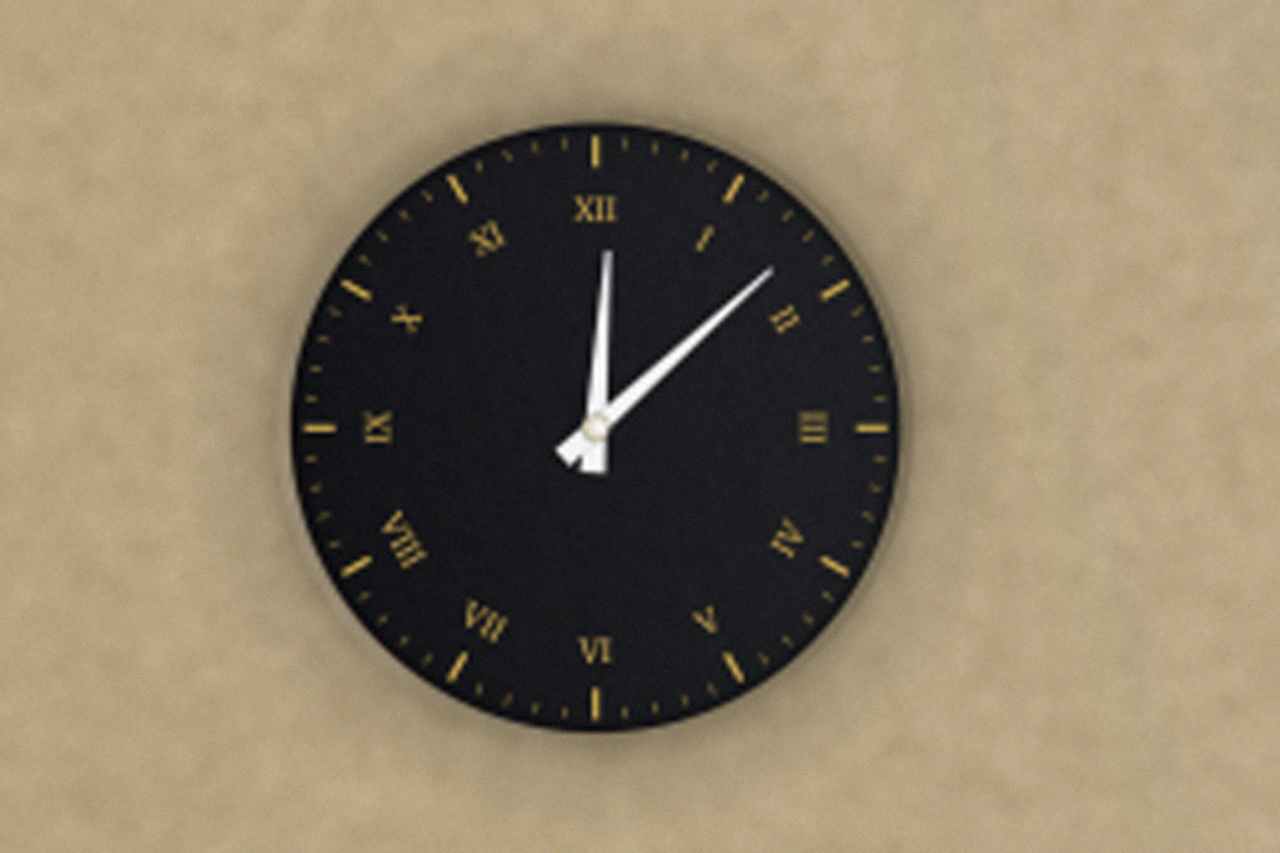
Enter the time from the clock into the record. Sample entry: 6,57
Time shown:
12,08
